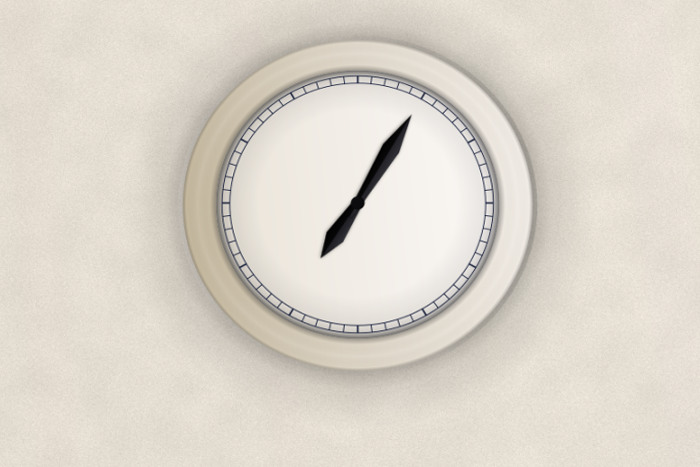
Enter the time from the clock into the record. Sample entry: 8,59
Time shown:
7,05
